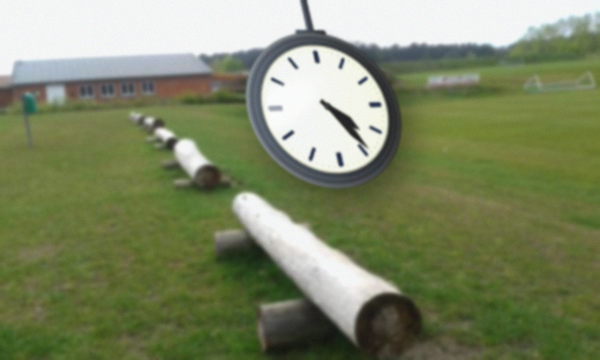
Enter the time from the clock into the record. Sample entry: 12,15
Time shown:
4,24
